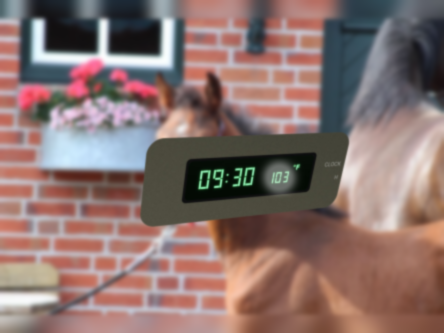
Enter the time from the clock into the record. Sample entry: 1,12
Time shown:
9,30
